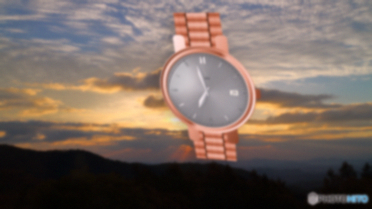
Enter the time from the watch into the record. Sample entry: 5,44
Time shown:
6,58
